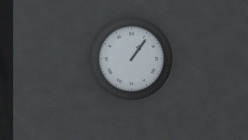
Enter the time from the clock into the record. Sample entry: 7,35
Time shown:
1,06
